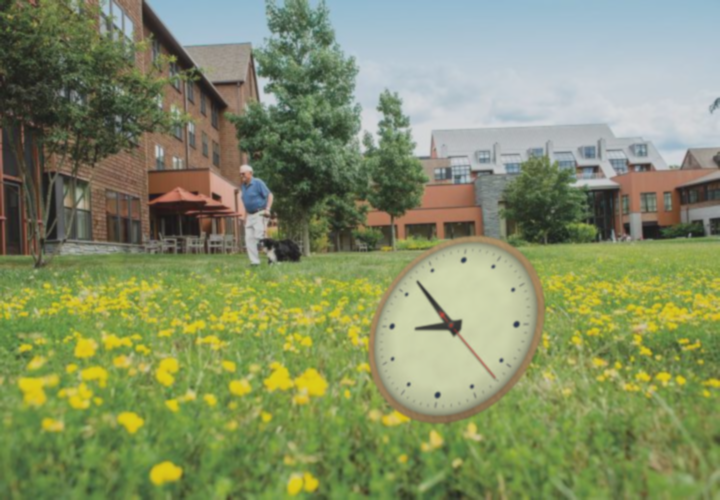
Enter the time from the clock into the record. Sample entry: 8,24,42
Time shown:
8,52,22
